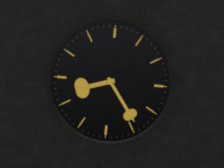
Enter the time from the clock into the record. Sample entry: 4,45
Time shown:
8,24
